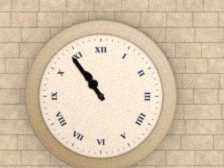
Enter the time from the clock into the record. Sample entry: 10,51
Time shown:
10,54
